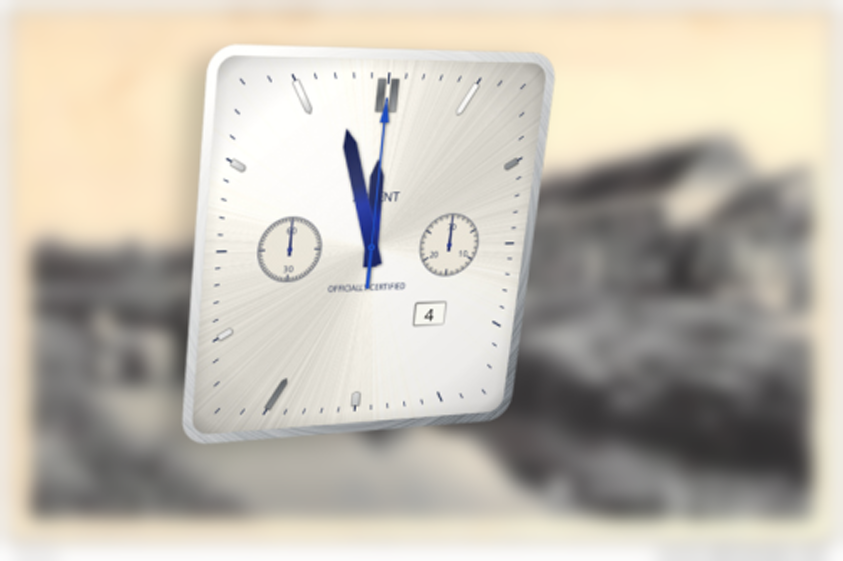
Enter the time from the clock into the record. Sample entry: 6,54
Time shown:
11,57
